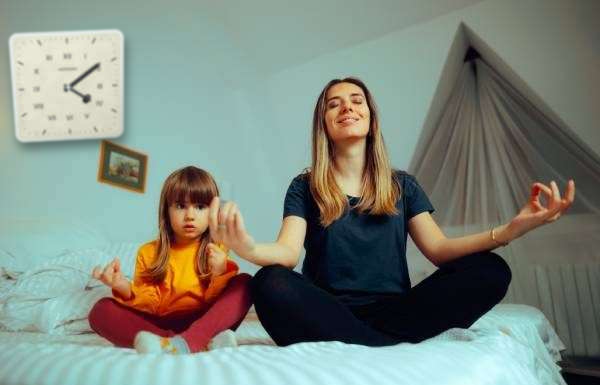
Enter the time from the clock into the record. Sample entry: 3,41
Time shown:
4,09
